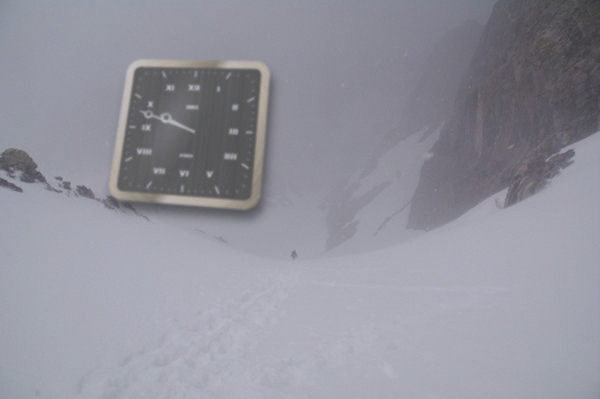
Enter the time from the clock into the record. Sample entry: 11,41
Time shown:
9,48
